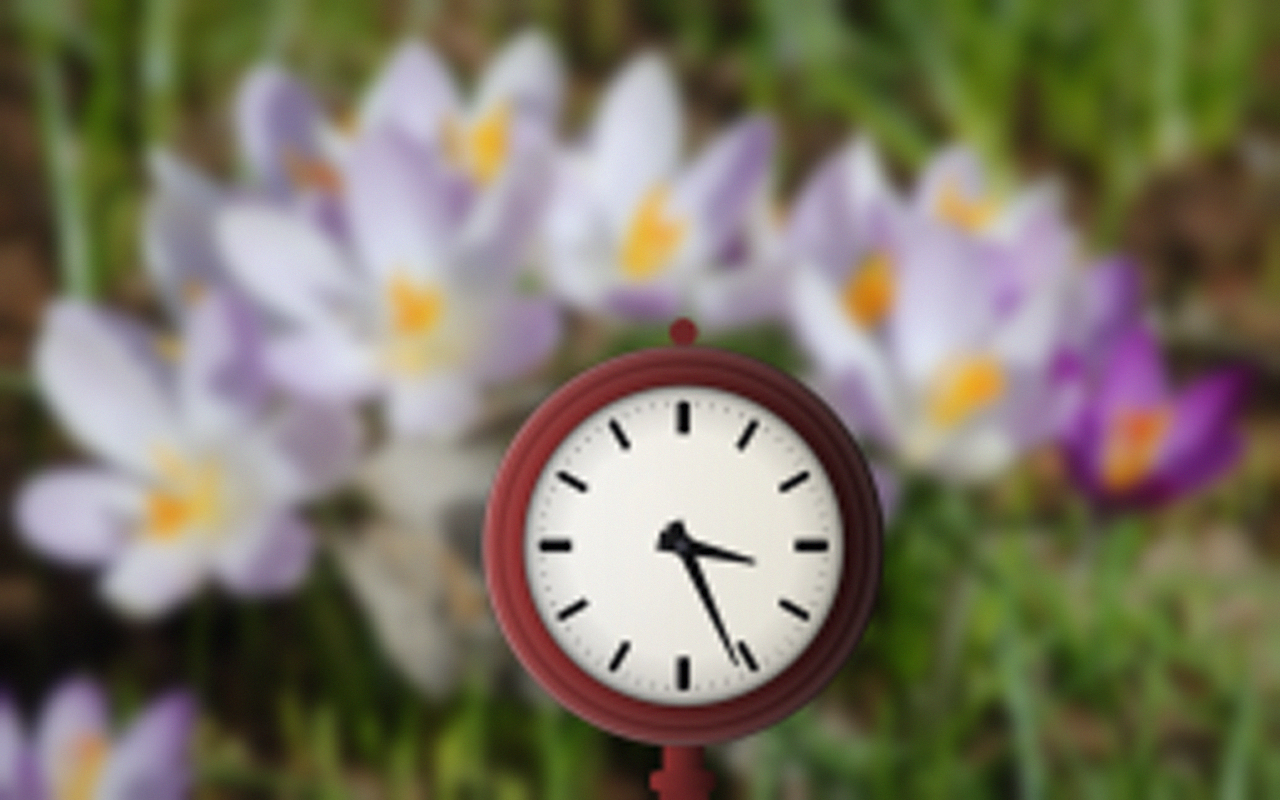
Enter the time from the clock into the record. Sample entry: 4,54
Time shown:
3,26
